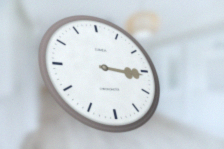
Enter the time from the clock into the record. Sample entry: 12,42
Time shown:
3,16
